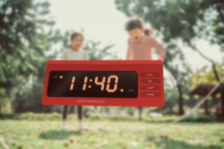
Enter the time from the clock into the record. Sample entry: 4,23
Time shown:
11,40
